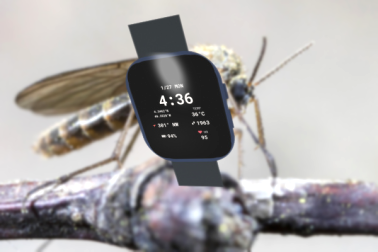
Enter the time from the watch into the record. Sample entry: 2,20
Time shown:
4,36
